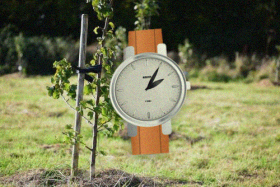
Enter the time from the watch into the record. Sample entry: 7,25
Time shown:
2,05
